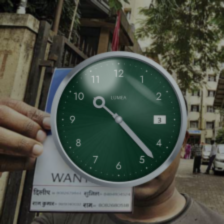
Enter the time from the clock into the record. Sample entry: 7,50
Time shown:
10,23
